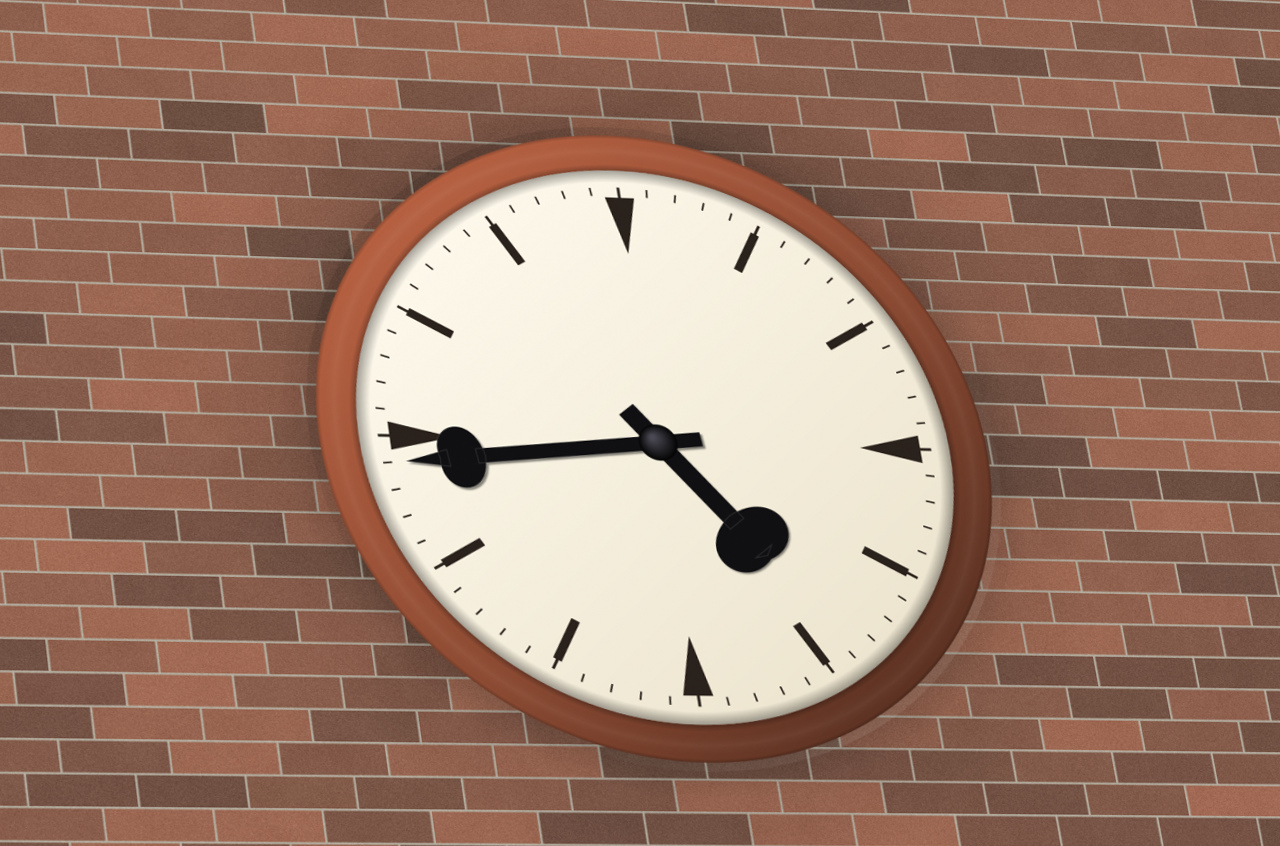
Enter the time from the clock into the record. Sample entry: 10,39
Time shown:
4,44
